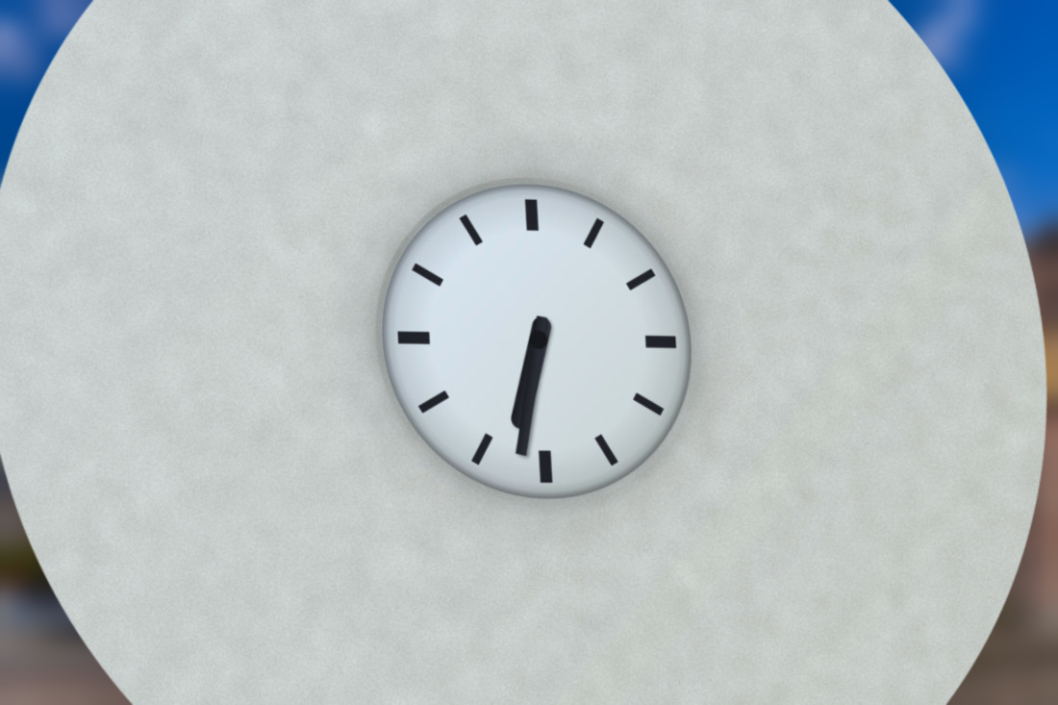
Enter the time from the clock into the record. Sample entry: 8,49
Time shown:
6,32
